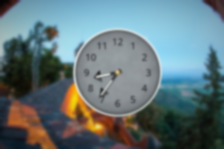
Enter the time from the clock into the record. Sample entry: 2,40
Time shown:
8,36
